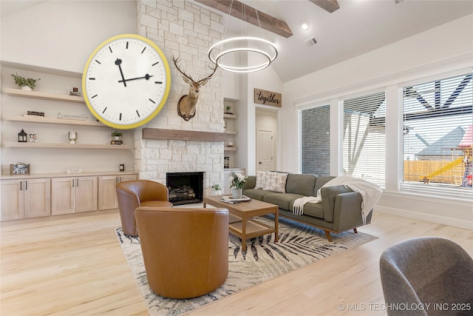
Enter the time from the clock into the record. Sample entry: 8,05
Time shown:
11,13
